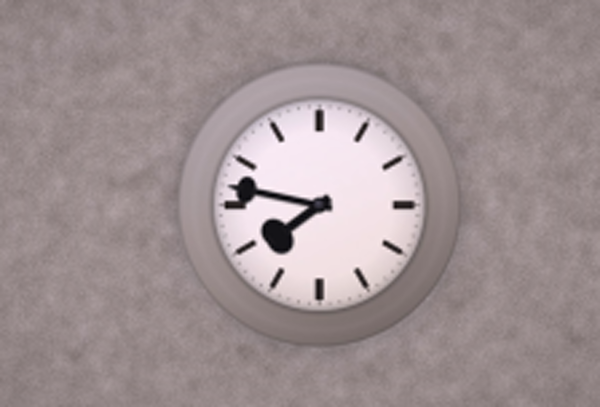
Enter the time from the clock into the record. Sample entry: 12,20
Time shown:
7,47
